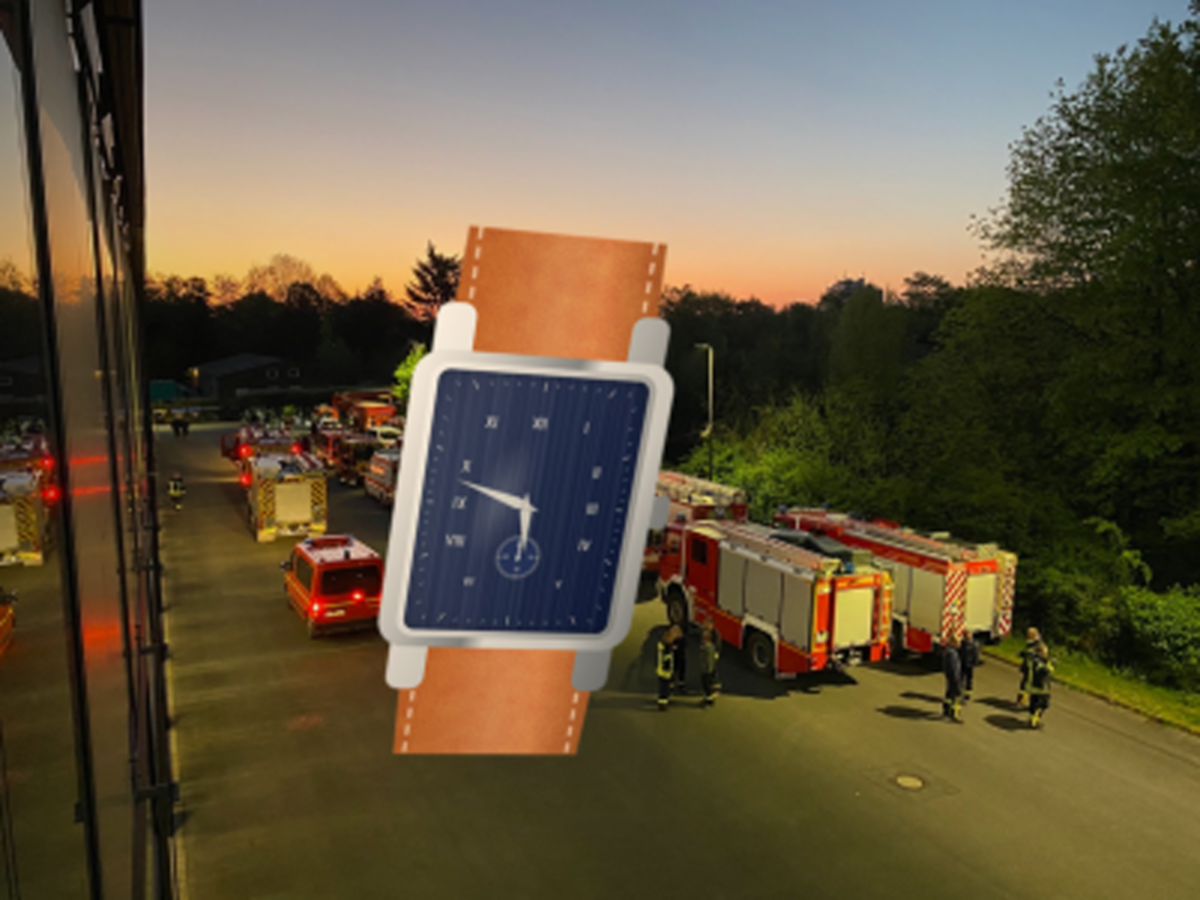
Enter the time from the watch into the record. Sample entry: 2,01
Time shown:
5,48
